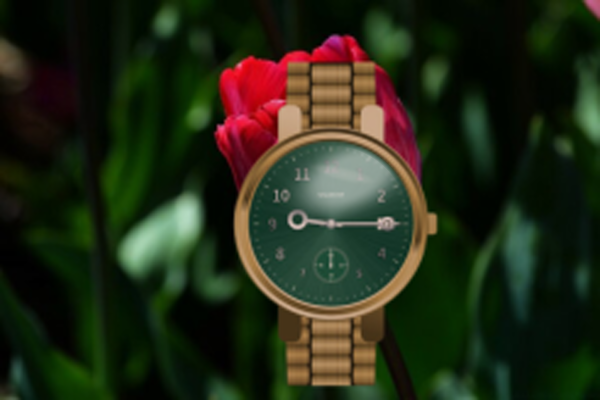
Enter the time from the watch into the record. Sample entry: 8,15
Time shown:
9,15
